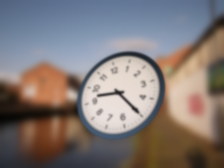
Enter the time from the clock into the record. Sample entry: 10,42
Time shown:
9,25
